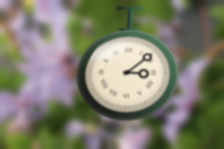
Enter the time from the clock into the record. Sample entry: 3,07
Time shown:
3,08
